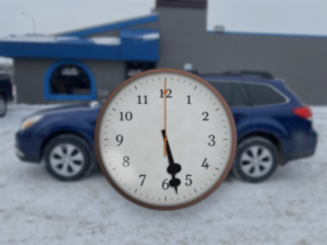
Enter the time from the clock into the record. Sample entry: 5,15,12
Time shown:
5,28,00
